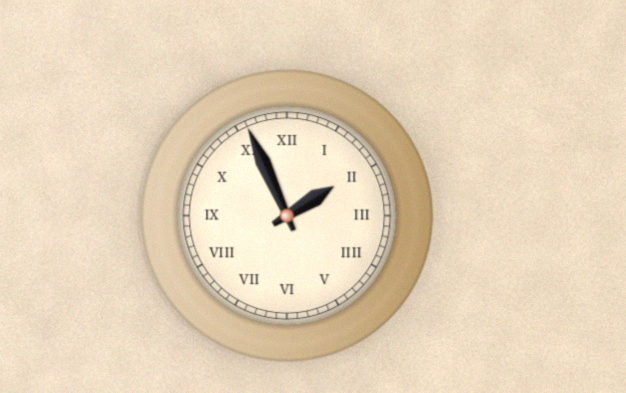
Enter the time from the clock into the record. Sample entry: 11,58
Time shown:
1,56
